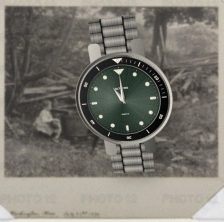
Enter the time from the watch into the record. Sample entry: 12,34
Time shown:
11,00
